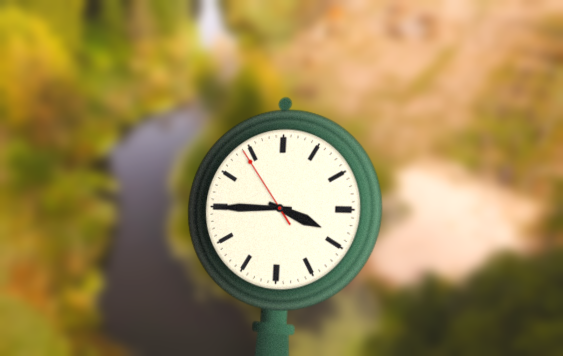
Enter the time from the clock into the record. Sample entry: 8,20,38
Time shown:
3,44,54
